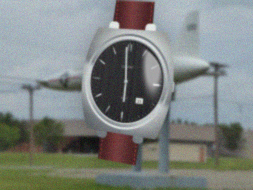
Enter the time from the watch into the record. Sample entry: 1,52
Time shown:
5,59
